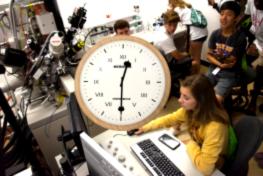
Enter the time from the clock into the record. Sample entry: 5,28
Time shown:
12,30
